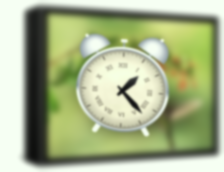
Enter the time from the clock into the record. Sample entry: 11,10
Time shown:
1,23
